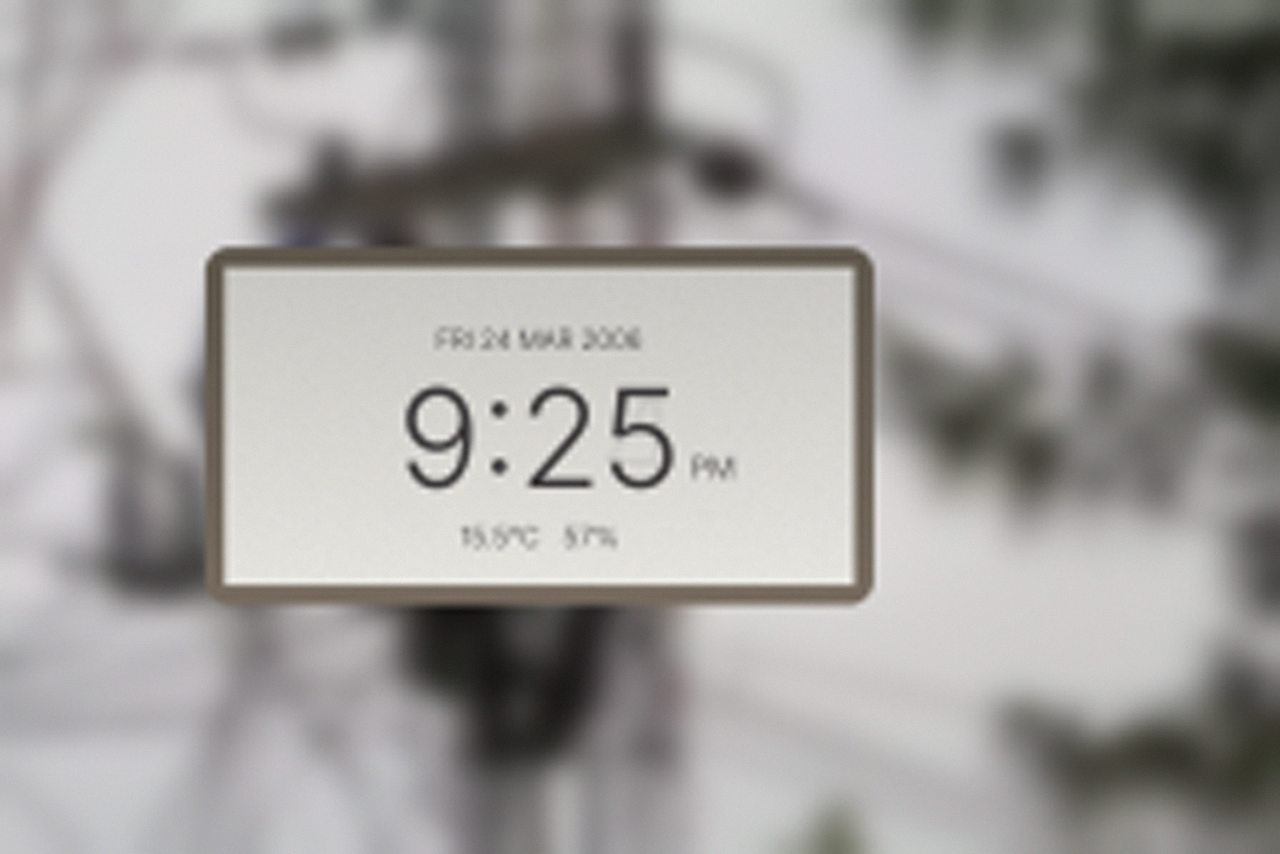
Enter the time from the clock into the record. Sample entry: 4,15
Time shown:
9,25
